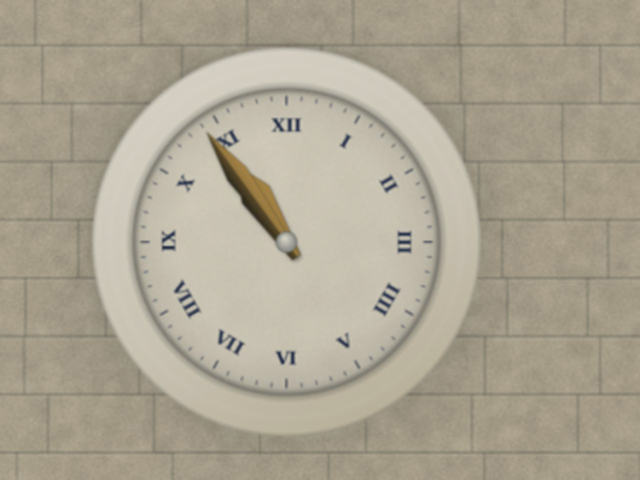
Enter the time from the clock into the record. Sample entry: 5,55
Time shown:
10,54
